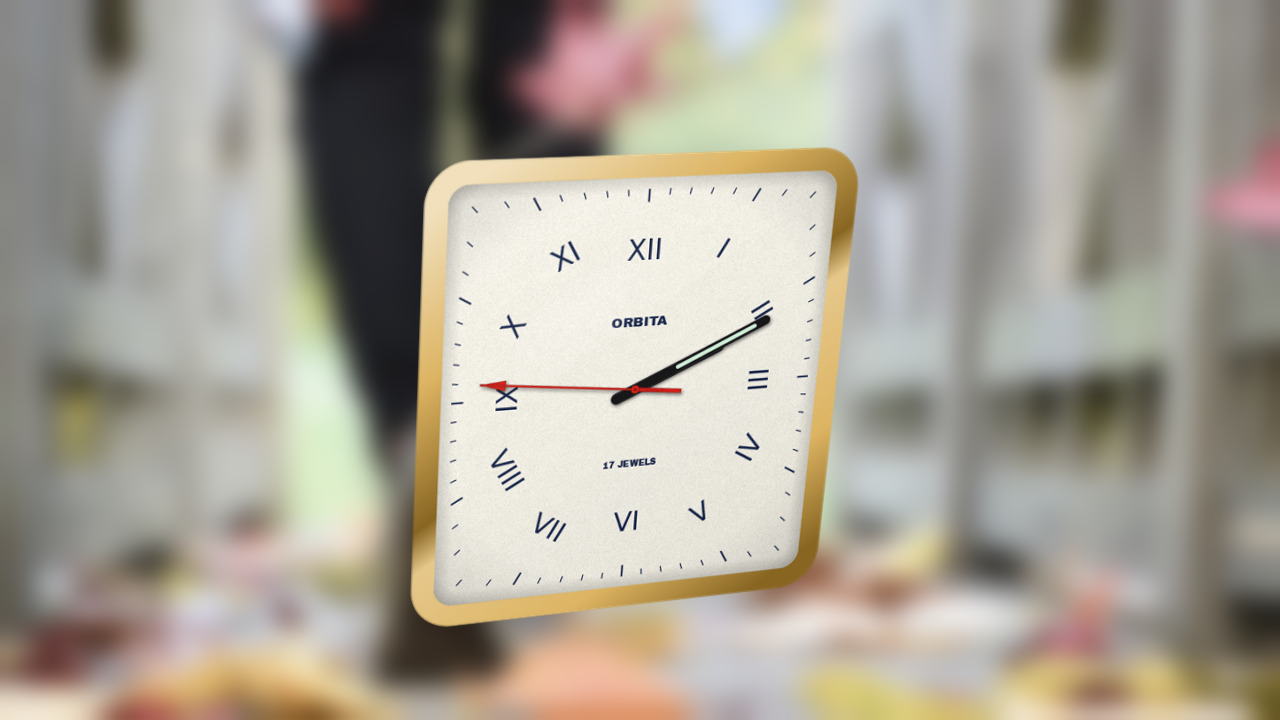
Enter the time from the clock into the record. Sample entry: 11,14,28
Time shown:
2,10,46
